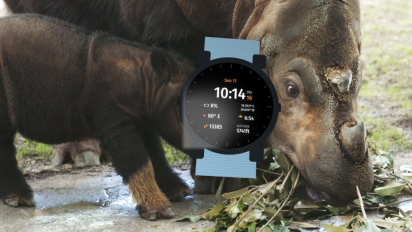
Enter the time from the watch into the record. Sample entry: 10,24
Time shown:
10,14
